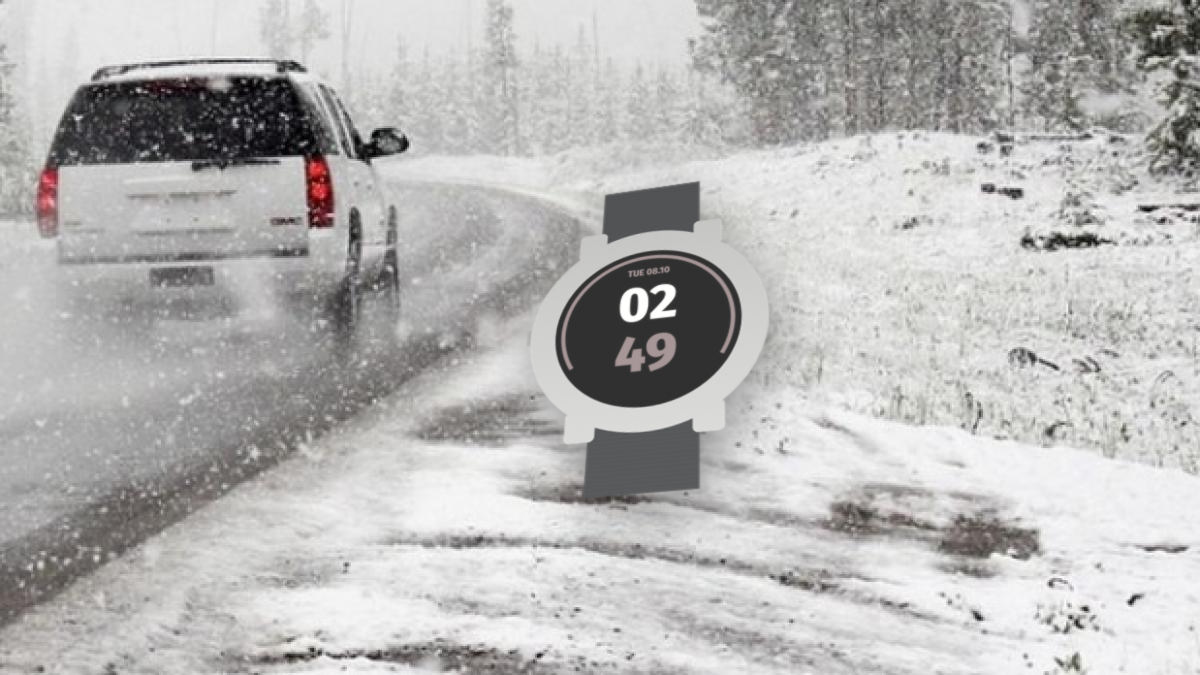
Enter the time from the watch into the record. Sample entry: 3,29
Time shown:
2,49
